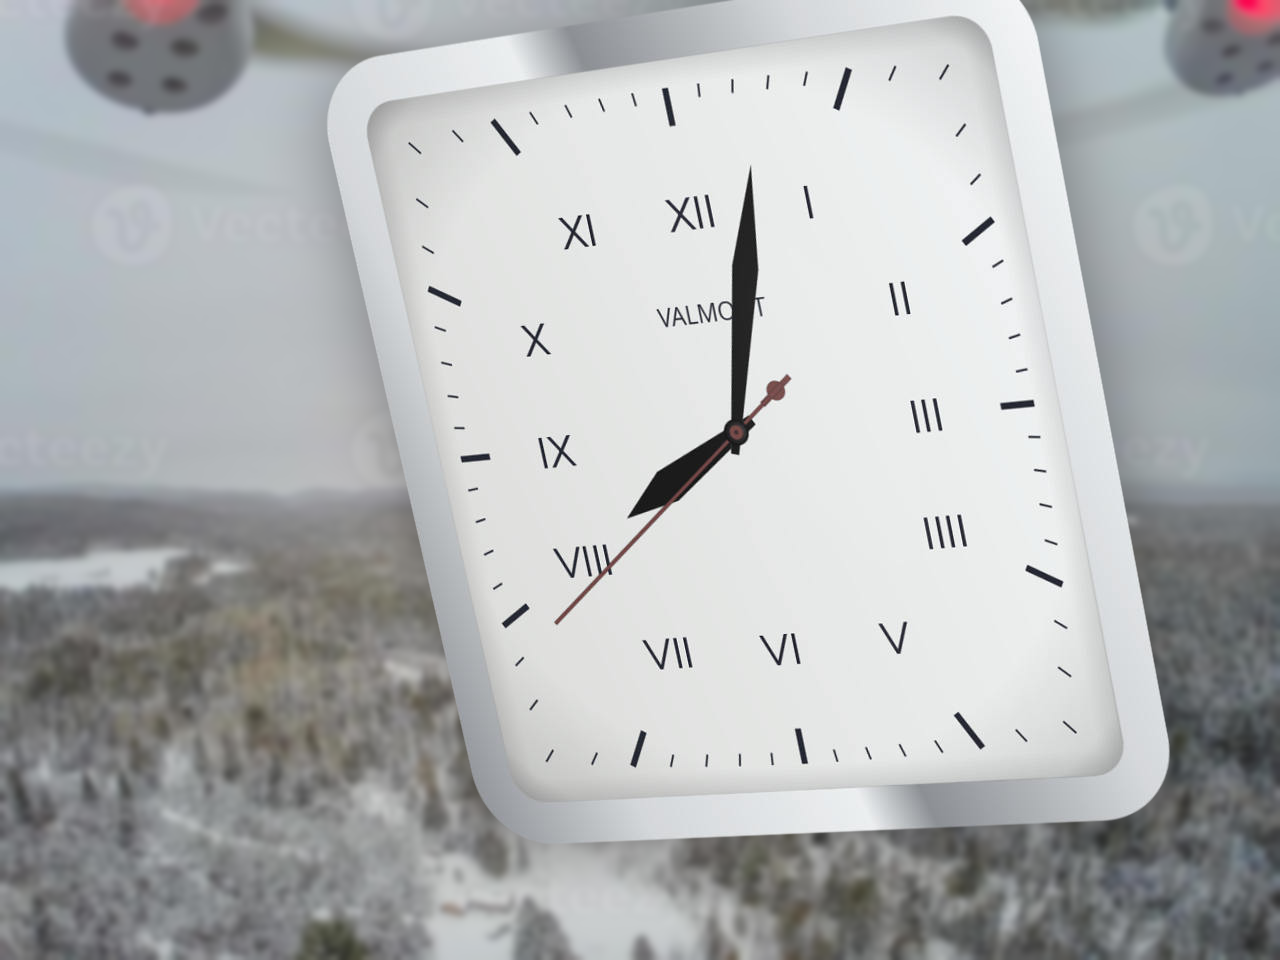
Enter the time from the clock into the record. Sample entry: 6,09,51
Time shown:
8,02,39
